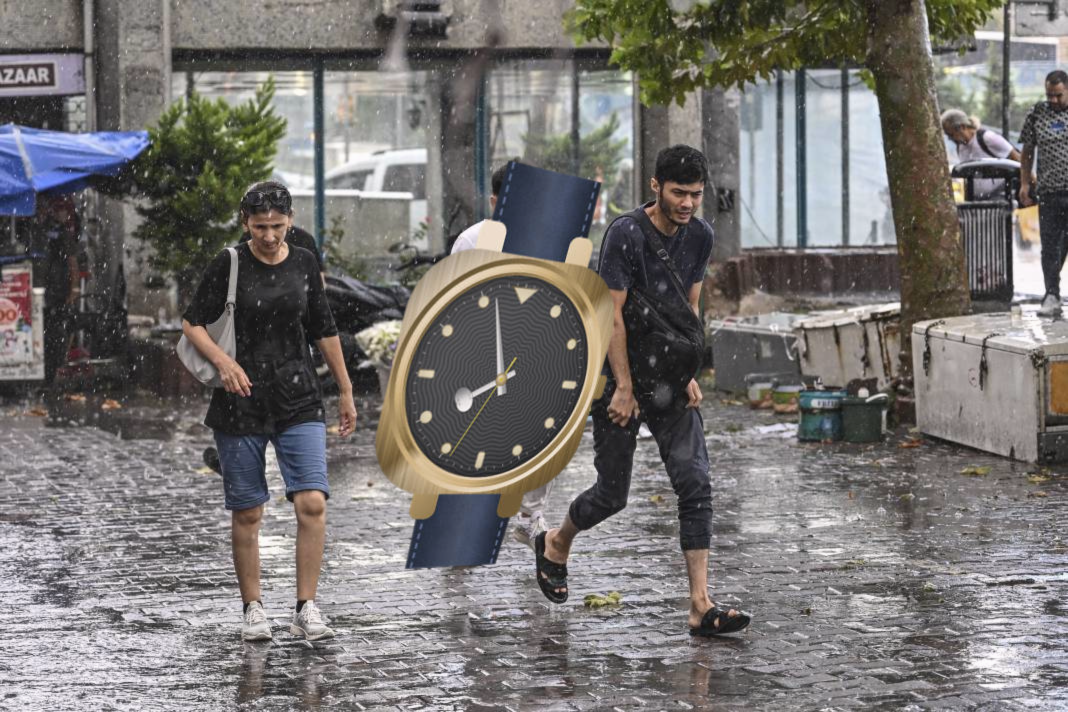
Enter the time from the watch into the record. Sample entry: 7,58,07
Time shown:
7,56,34
